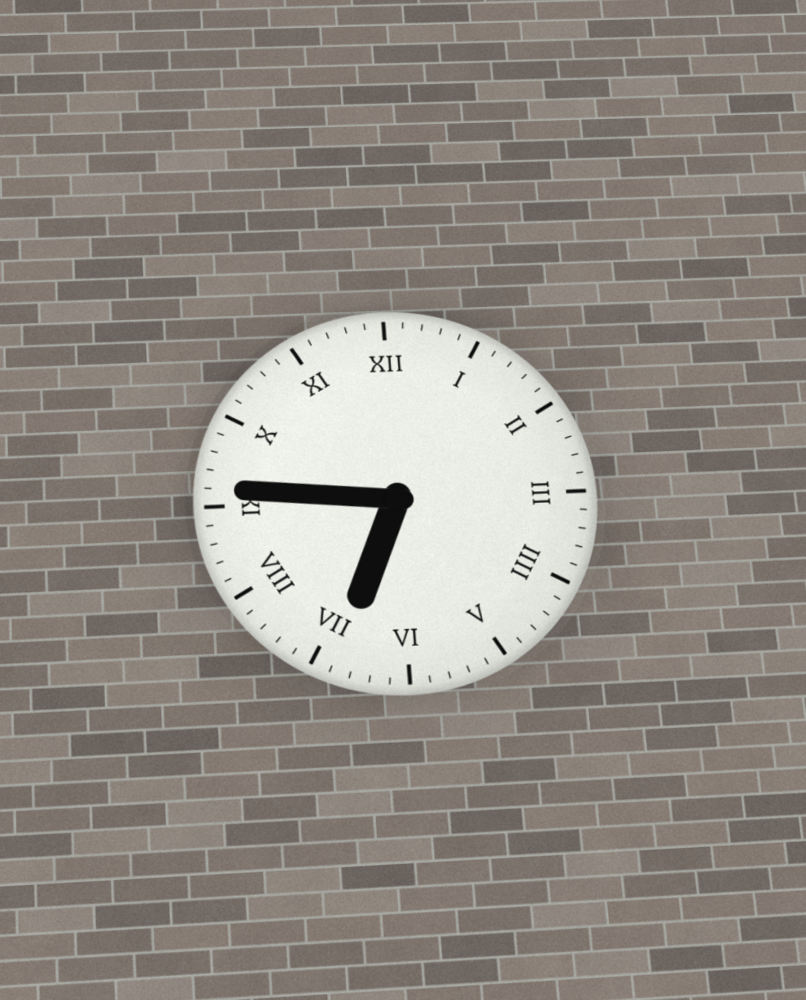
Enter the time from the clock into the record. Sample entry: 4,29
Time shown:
6,46
